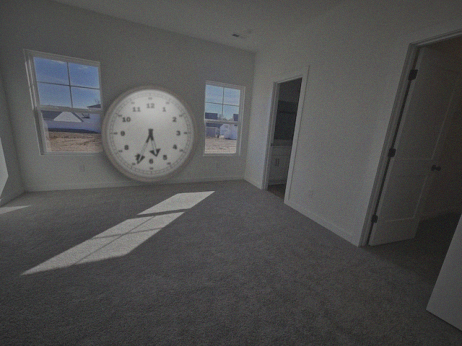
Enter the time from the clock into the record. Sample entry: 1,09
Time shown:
5,34
